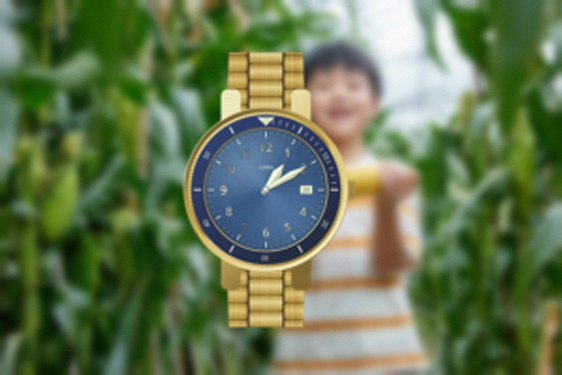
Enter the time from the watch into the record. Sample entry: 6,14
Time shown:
1,10
